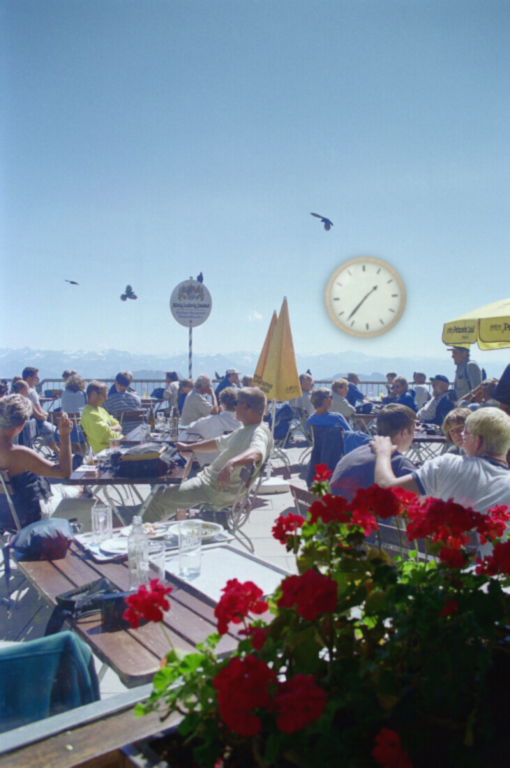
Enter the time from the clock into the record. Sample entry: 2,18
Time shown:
1,37
